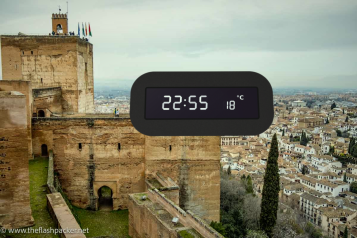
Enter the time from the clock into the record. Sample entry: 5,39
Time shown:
22,55
